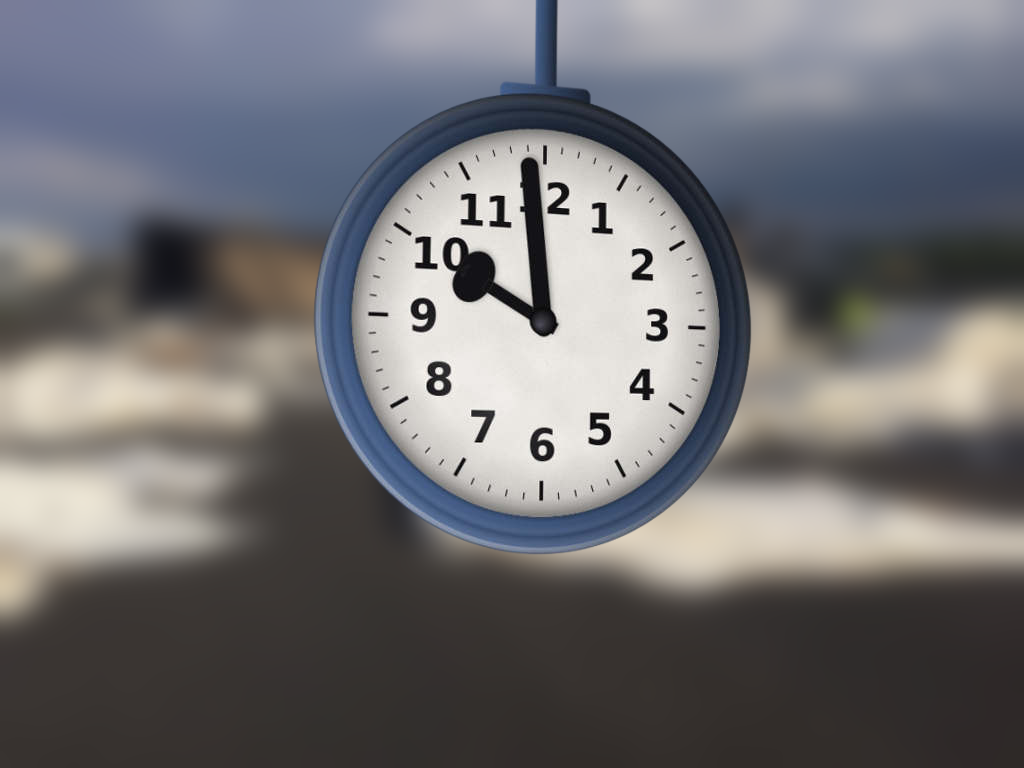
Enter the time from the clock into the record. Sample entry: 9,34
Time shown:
9,59
